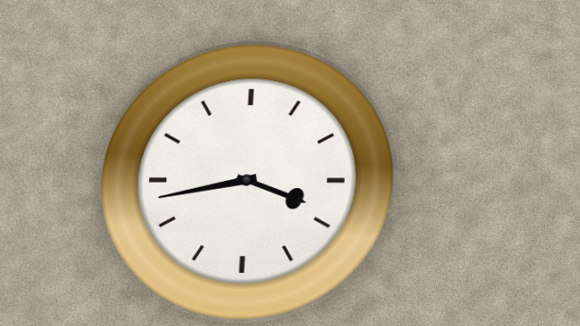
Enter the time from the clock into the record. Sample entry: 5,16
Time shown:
3,43
